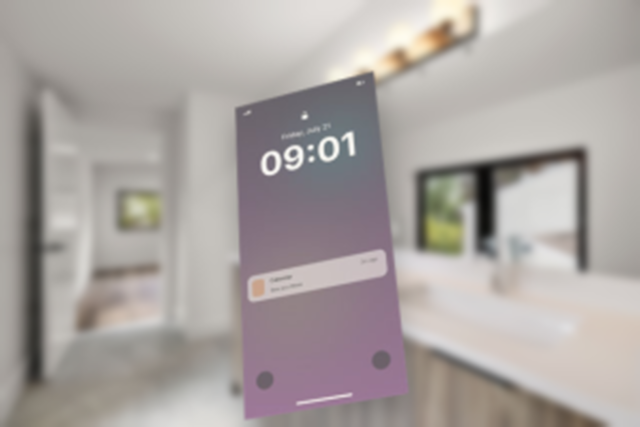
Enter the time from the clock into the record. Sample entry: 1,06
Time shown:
9,01
